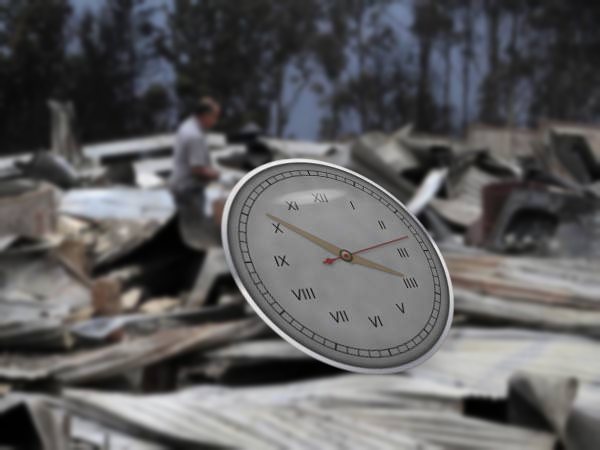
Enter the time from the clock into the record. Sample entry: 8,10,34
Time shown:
3,51,13
